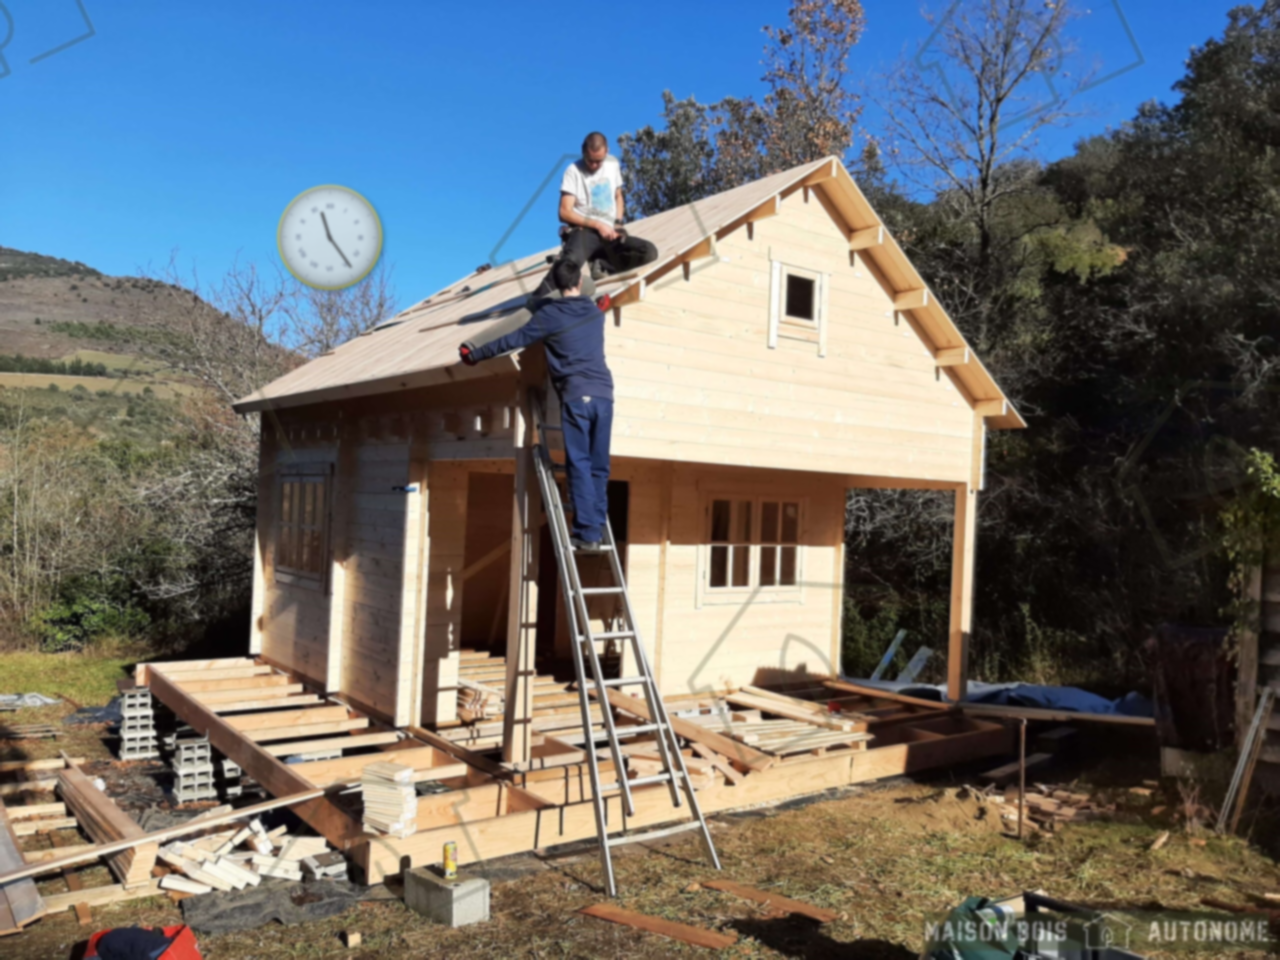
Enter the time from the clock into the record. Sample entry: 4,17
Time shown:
11,24
